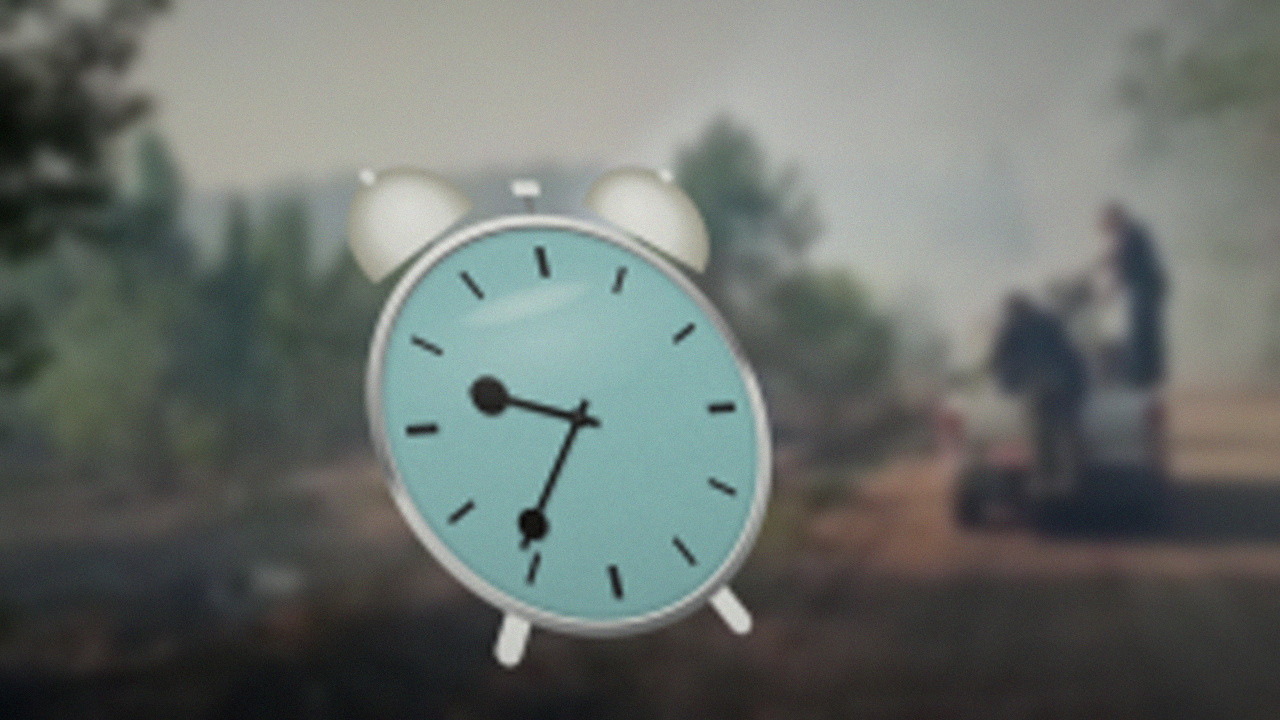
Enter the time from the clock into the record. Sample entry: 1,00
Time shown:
9,36
